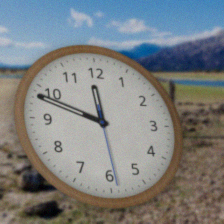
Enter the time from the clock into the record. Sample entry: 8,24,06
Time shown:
11,48,29
